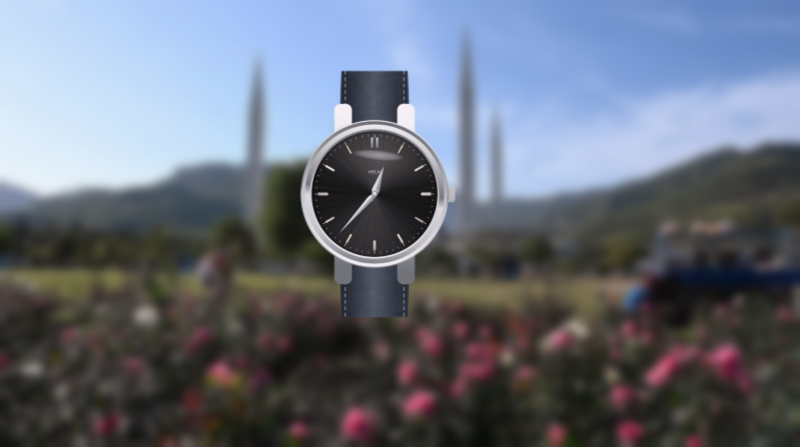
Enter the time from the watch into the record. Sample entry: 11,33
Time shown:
12,37
